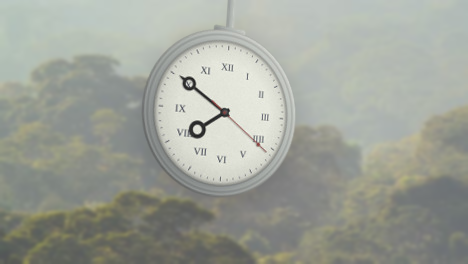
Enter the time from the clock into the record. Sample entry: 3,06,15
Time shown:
7,50,21
